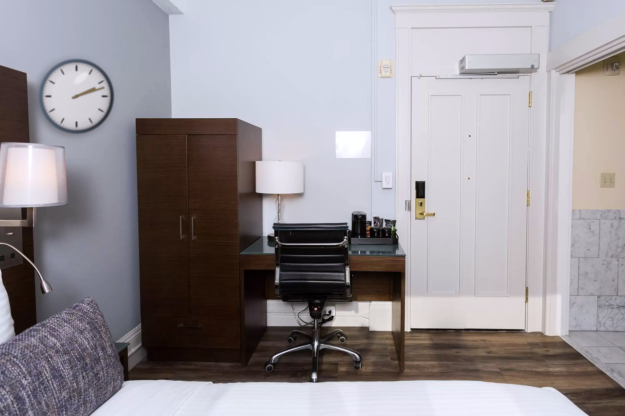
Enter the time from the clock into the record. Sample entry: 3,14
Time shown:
2,12
